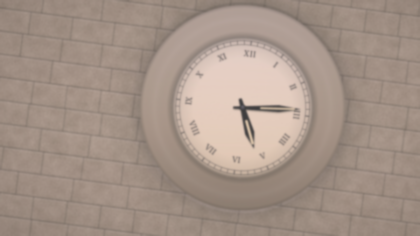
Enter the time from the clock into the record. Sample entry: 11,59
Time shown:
5,14
